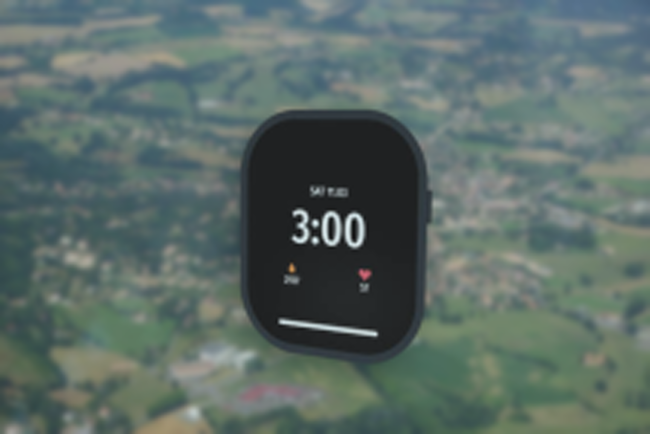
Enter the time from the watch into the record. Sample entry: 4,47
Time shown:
3,00
